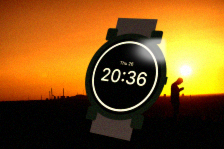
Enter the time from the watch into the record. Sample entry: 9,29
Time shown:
20,36
